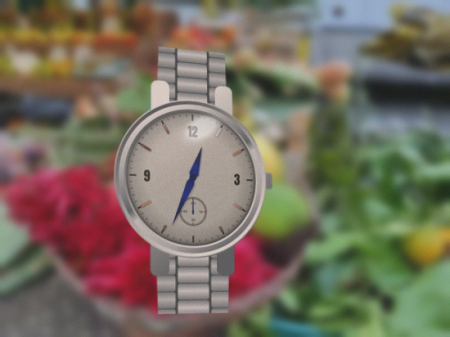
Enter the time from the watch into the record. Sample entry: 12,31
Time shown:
12,34
